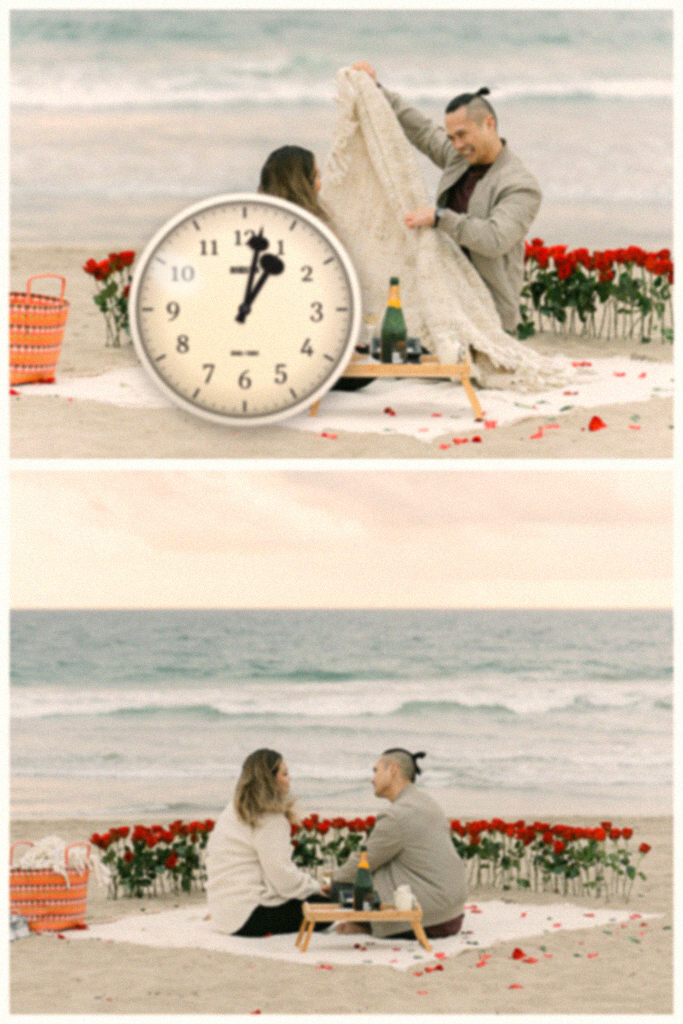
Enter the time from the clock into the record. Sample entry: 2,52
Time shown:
1,02
